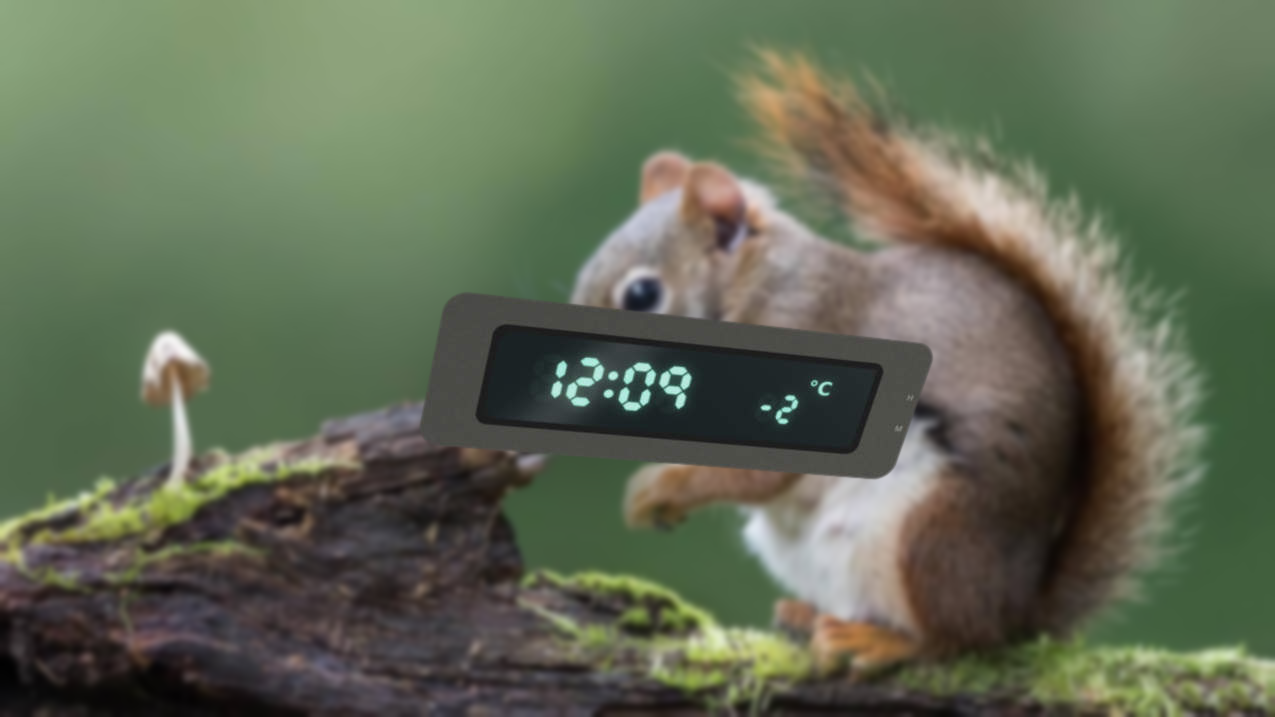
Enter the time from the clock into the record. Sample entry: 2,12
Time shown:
12,09
